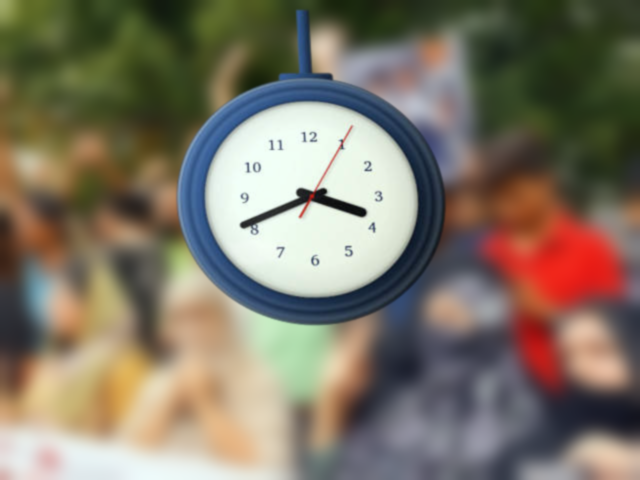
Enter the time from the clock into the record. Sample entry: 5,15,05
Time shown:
3,41,05
